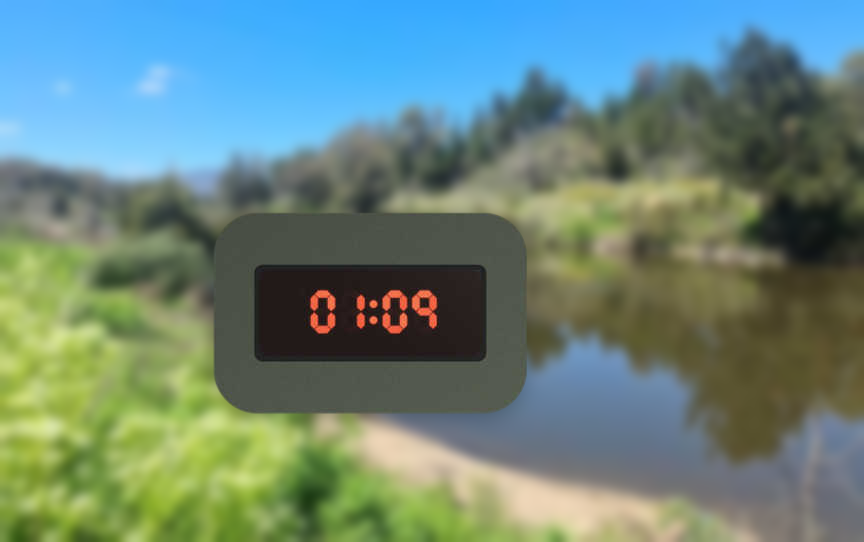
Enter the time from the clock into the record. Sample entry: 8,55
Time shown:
1,09
